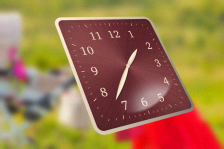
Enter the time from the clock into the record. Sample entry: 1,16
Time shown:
1,37
